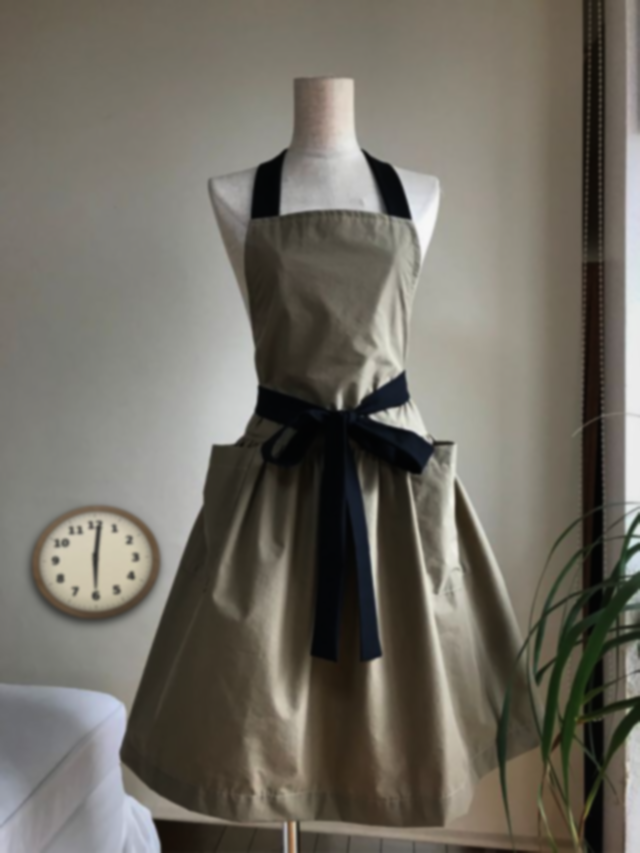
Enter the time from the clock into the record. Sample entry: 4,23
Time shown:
6,01
